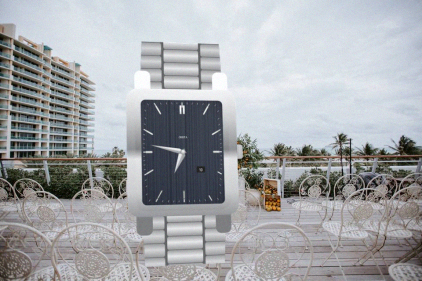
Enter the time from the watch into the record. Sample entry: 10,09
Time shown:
6,47
